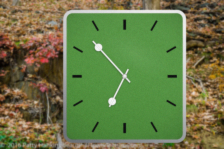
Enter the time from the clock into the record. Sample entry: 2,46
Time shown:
6,53
